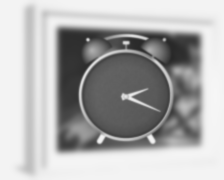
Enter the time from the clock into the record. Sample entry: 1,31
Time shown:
2,19
